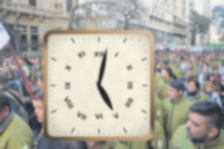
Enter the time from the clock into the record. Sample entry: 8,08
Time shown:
5,02
